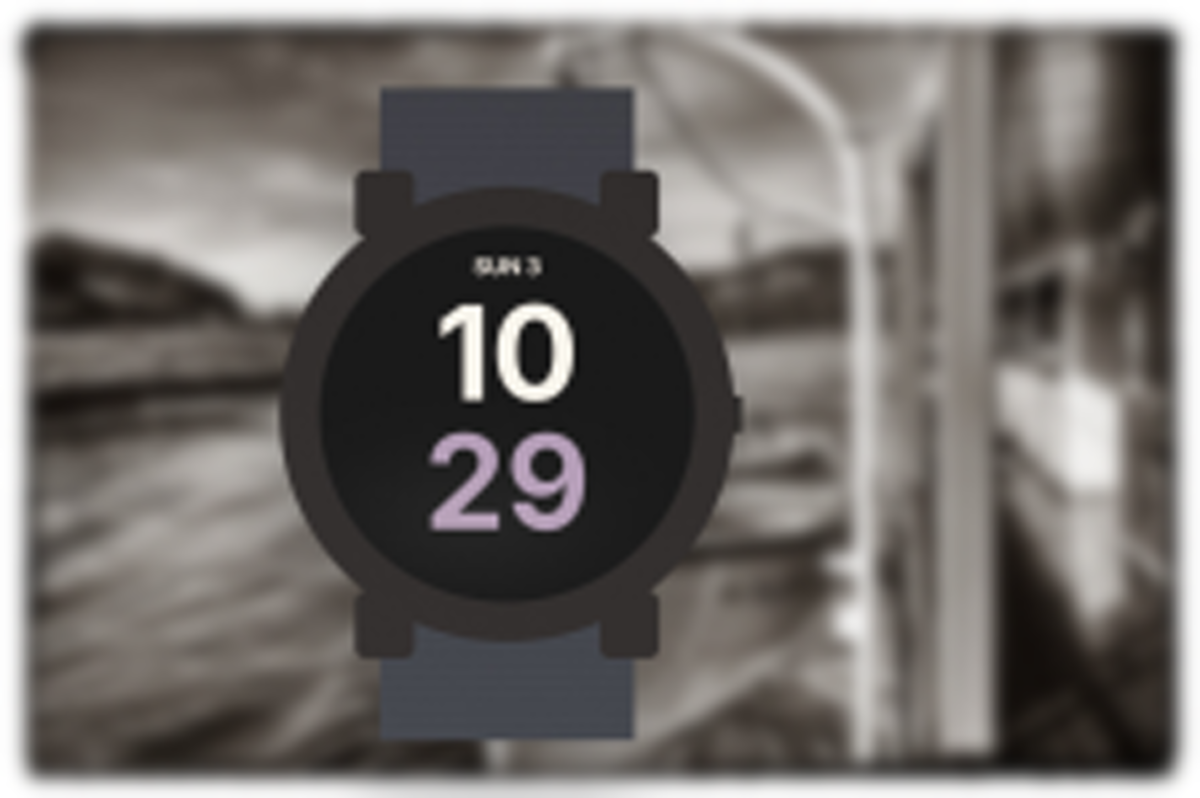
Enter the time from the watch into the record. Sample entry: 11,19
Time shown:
10,29
